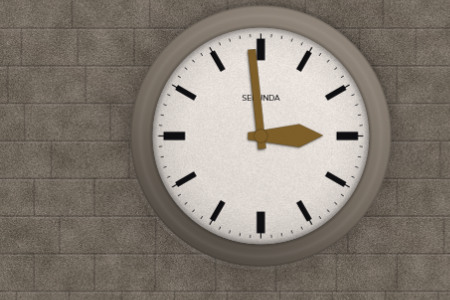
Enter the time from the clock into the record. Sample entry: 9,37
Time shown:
2,59
